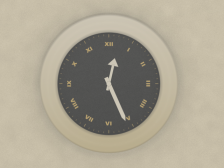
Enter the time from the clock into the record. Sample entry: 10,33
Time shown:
12,26
